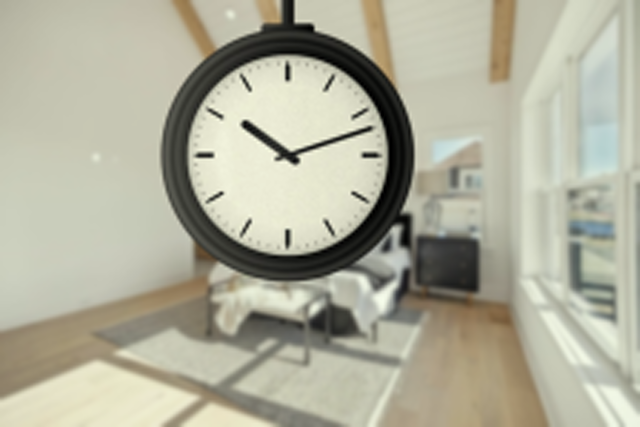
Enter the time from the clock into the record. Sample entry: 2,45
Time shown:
10,12
